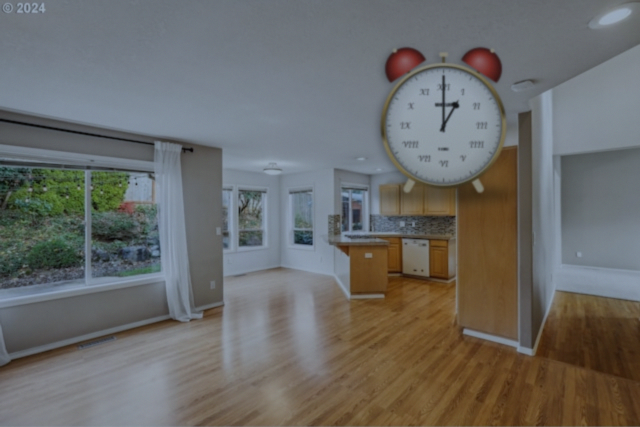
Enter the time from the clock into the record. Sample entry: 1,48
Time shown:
1,00
